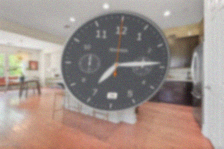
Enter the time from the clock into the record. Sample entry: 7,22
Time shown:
7,14
